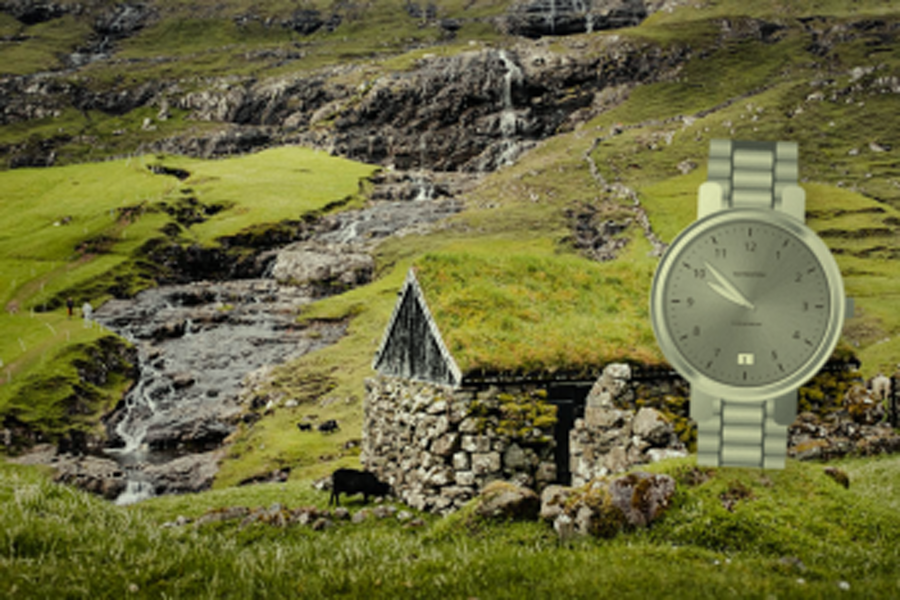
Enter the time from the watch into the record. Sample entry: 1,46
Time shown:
9,52
